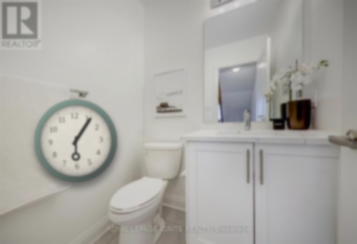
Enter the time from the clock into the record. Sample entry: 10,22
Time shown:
6,06
